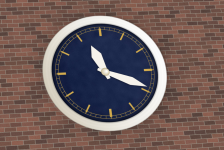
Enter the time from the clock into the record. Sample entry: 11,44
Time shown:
11,19
